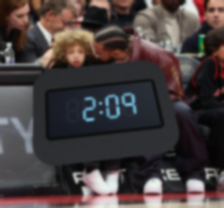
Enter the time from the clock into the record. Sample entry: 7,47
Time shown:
2,09
